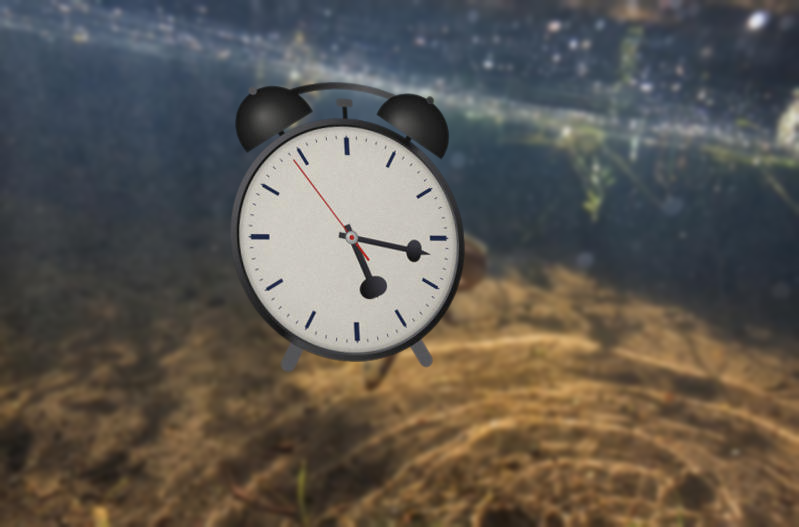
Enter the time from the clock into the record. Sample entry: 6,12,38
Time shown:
5,16,54
